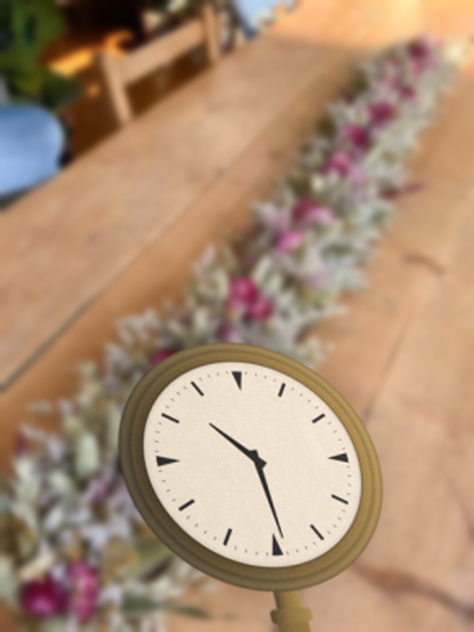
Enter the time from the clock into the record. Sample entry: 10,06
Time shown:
10,29
